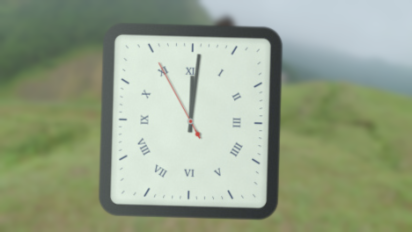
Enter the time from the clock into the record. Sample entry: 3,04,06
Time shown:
12,00,55
